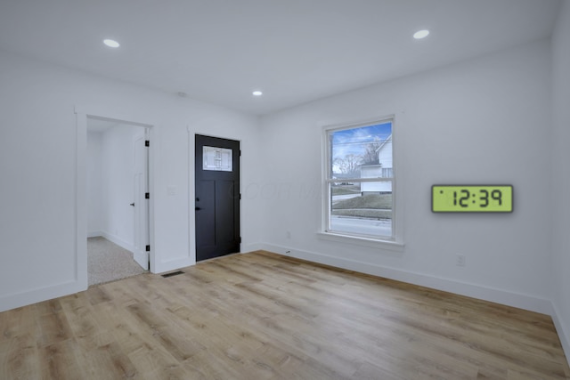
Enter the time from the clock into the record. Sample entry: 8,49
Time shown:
12,39
